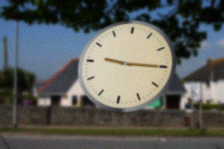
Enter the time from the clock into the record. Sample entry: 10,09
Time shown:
9,15
